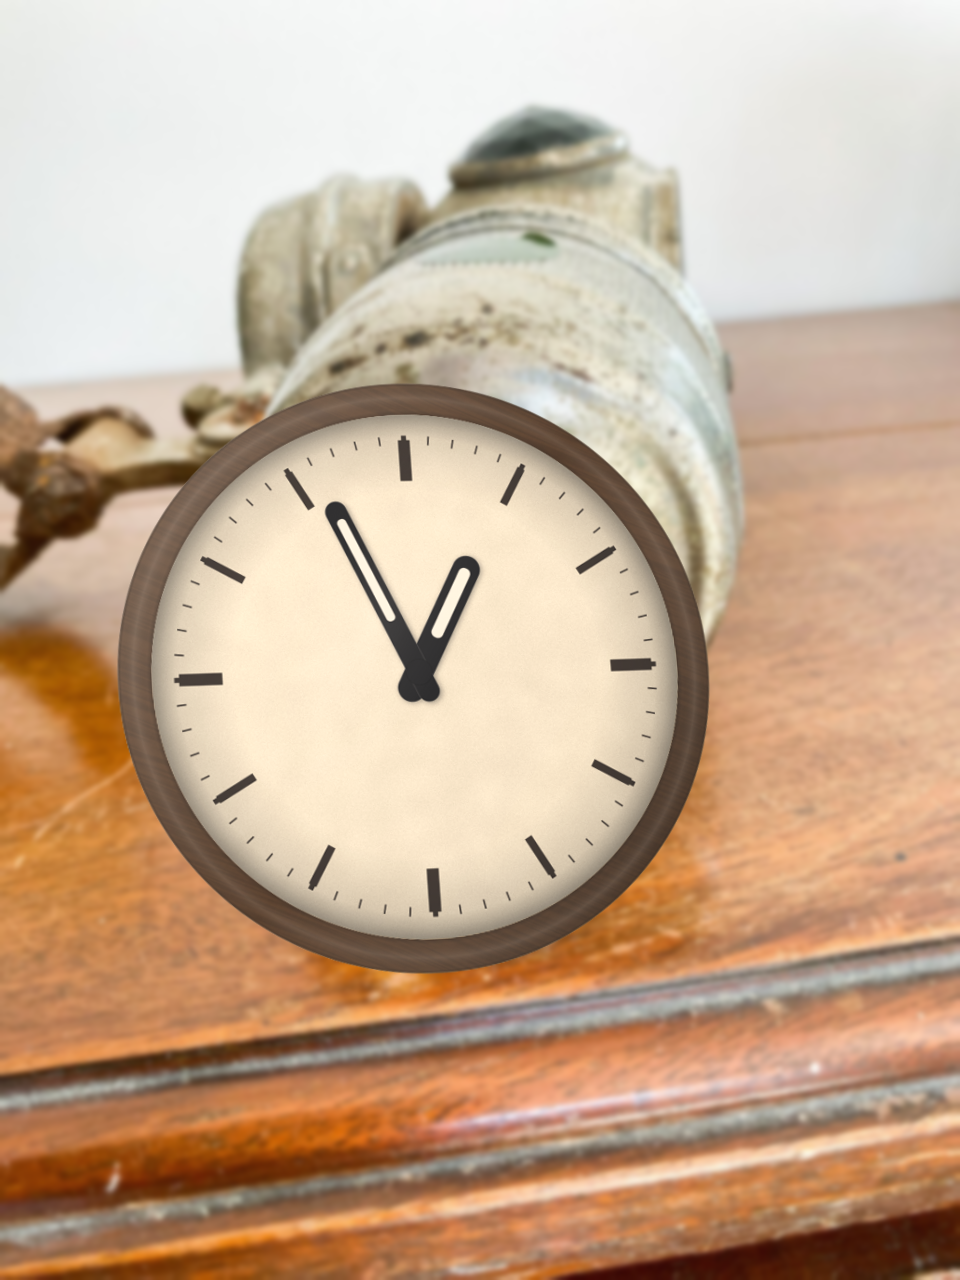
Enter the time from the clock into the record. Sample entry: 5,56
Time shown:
12,56
